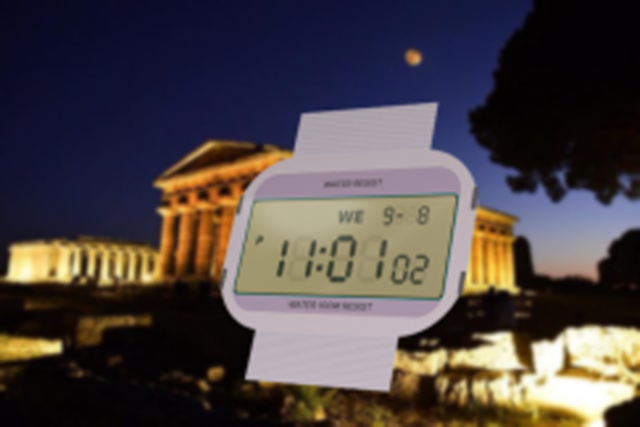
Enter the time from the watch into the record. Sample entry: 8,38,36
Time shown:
11,01,02
